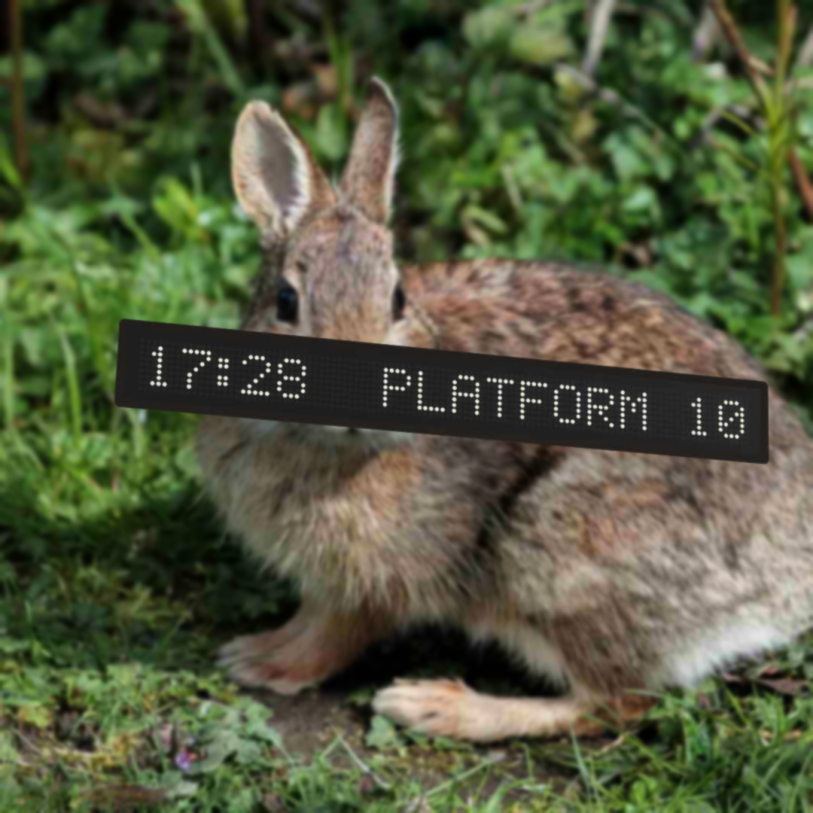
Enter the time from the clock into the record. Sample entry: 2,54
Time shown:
17,28
